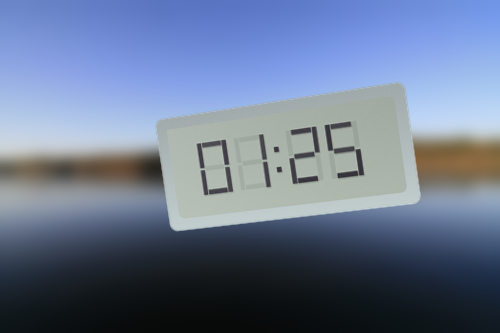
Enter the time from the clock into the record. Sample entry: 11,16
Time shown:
1,25
